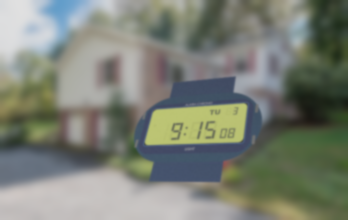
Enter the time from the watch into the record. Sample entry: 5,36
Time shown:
9,15
